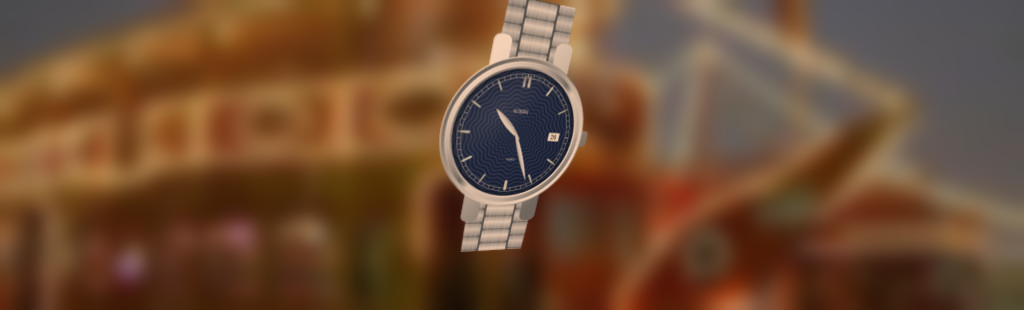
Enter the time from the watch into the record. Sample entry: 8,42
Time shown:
10,26
